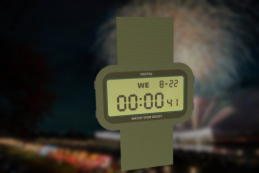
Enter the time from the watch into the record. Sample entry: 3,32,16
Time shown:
0,00,41
